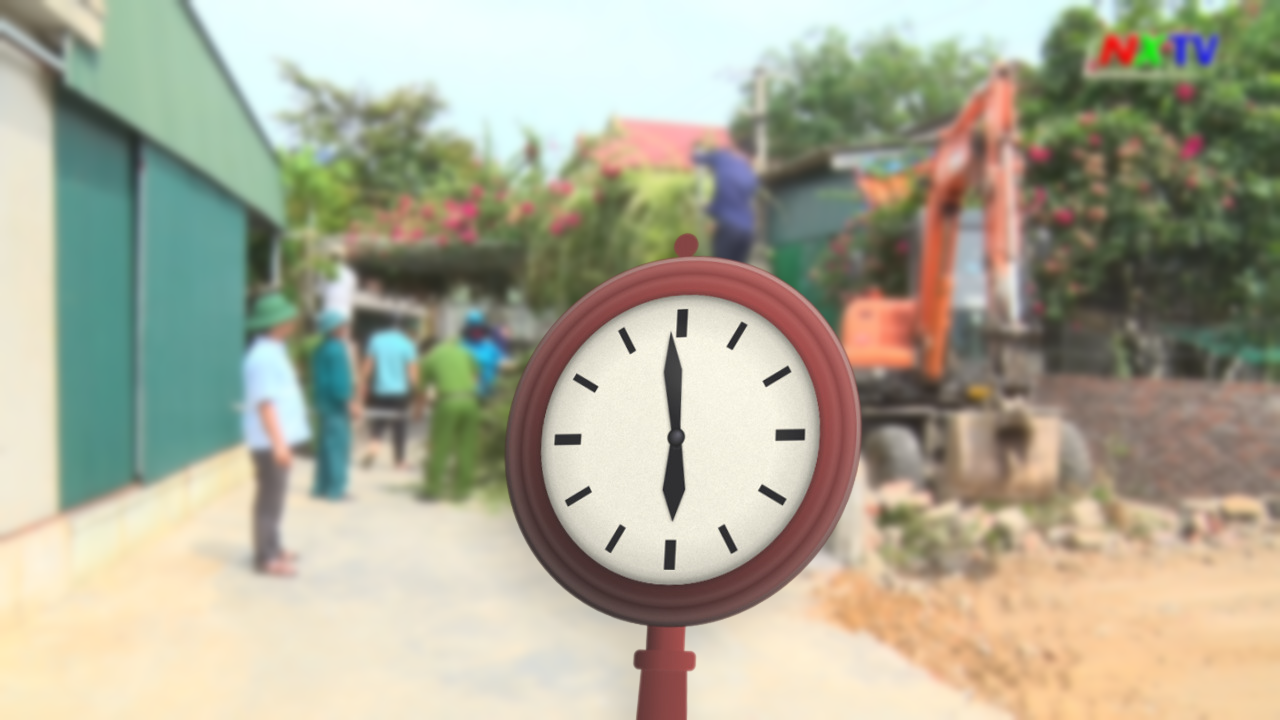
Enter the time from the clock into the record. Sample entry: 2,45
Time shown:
5,59
